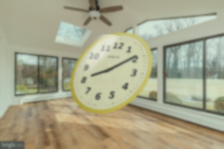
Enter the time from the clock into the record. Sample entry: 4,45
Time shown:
8,09
